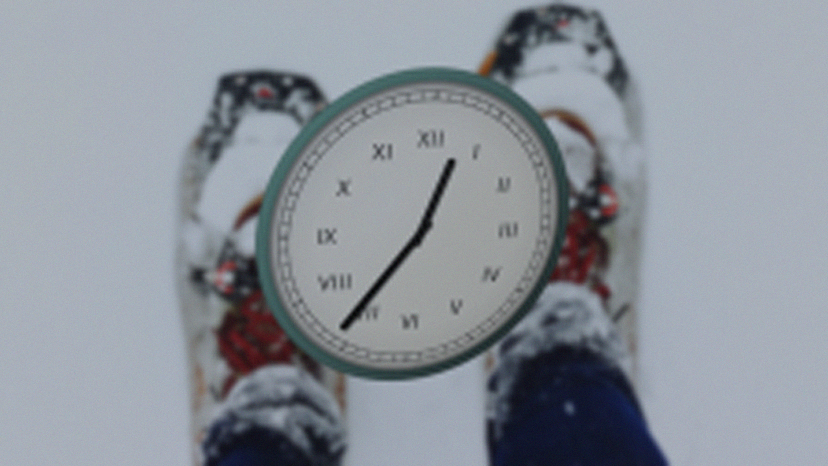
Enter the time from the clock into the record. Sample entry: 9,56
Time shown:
12,36
